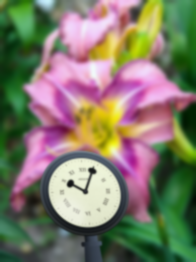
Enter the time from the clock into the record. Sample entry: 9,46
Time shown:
10,04
